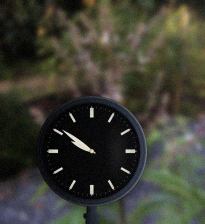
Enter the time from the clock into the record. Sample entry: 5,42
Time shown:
9,51
